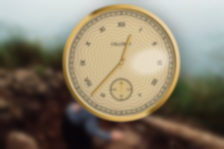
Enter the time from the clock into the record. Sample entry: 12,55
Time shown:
12,37
